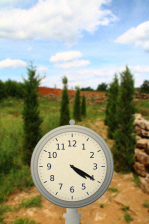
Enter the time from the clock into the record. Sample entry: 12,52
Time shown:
4,20
